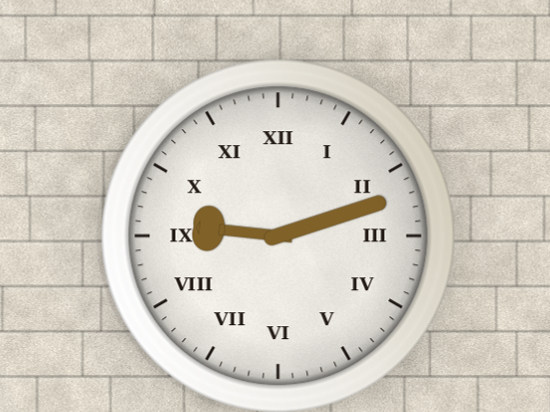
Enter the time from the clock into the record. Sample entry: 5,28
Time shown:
9,12
